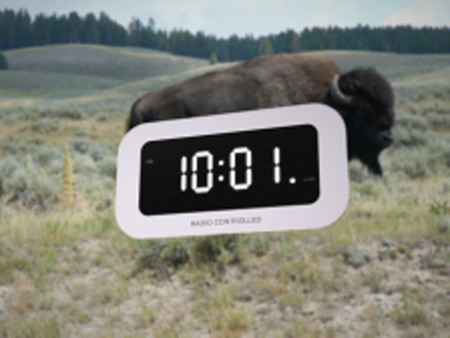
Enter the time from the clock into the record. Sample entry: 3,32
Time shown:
10,01
